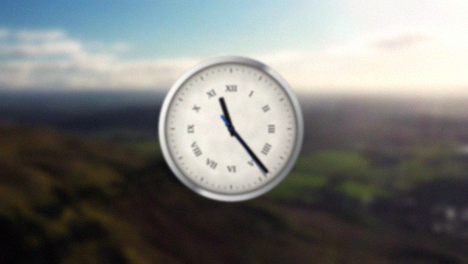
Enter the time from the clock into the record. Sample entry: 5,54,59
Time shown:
11,23,24
